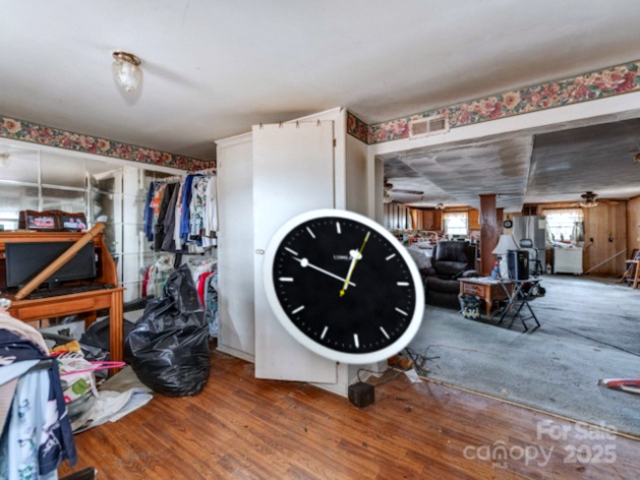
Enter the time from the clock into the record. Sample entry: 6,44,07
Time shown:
12,49,05
